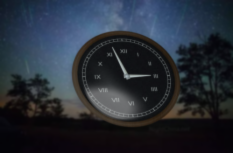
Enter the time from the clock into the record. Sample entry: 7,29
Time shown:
2,57
